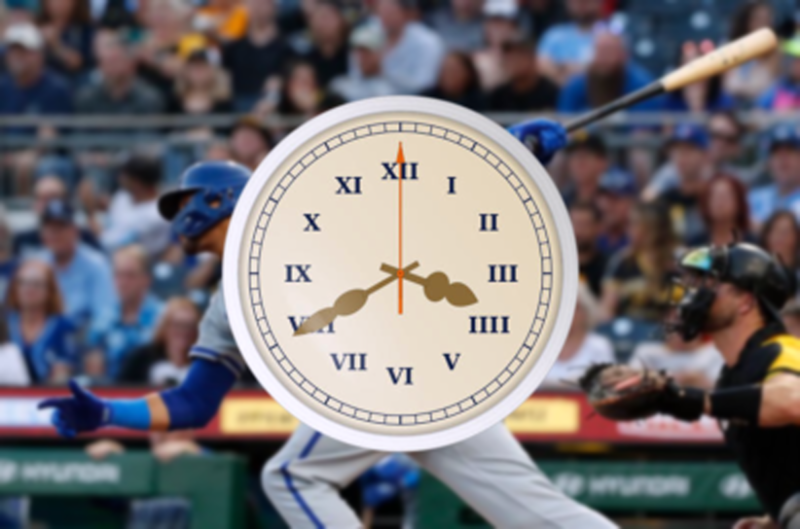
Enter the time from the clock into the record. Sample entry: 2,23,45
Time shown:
3,40,00
